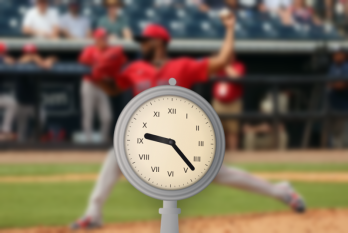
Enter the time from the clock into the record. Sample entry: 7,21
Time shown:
9,23
